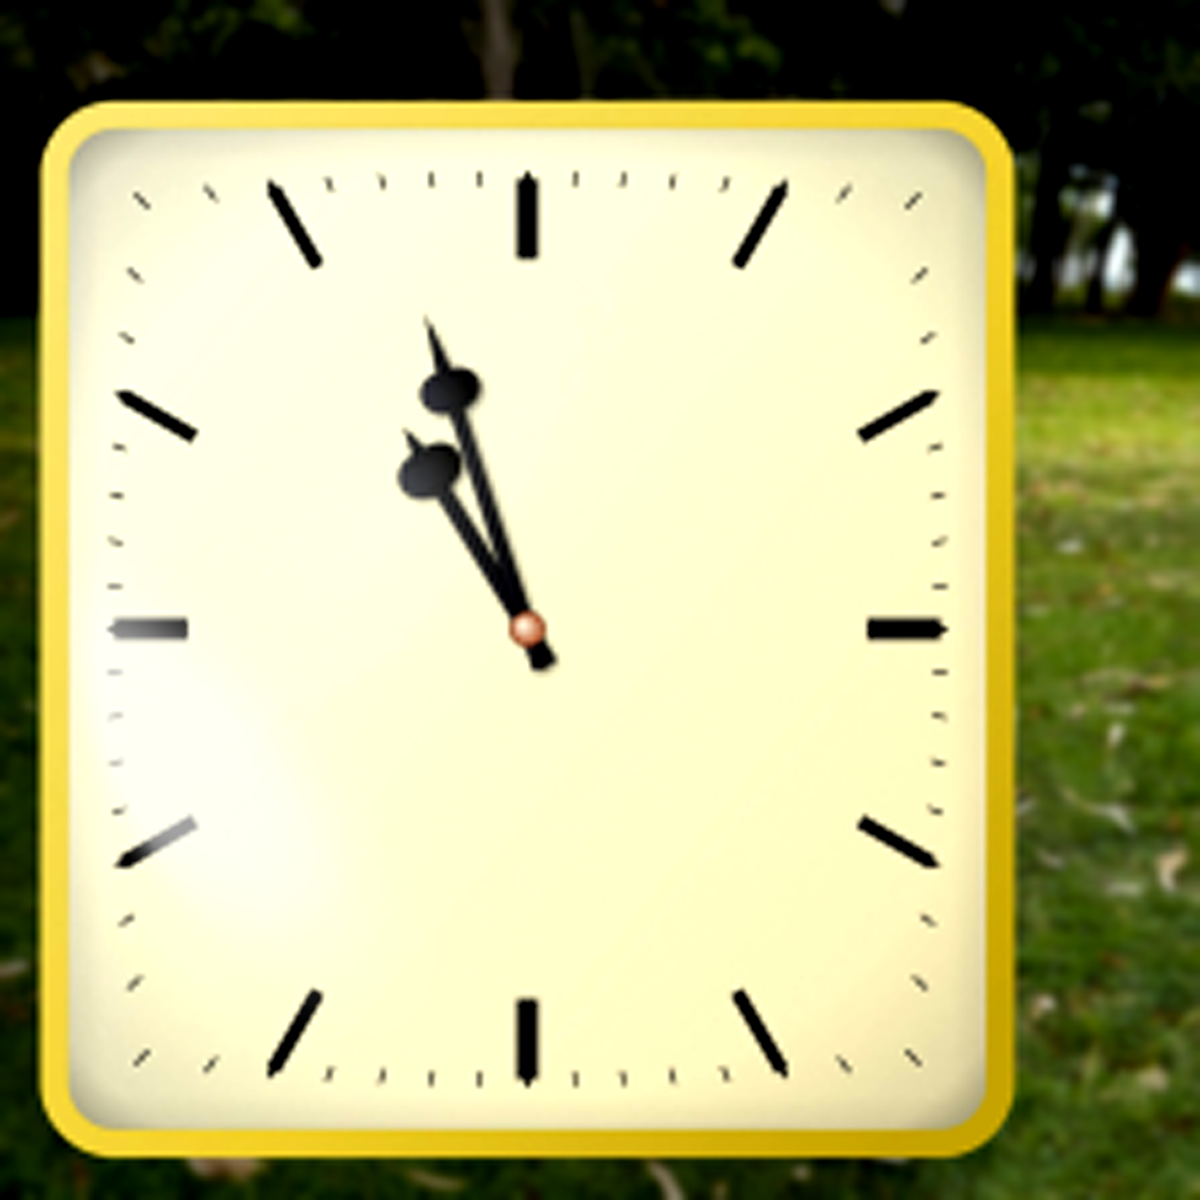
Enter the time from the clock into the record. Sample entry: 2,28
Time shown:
10,57
